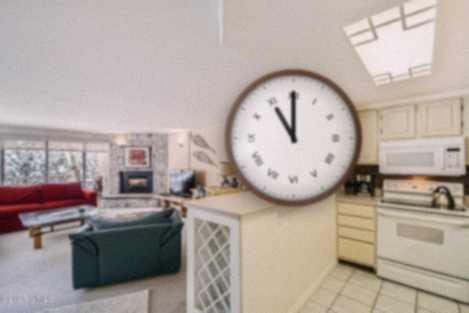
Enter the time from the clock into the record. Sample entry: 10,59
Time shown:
11,00
